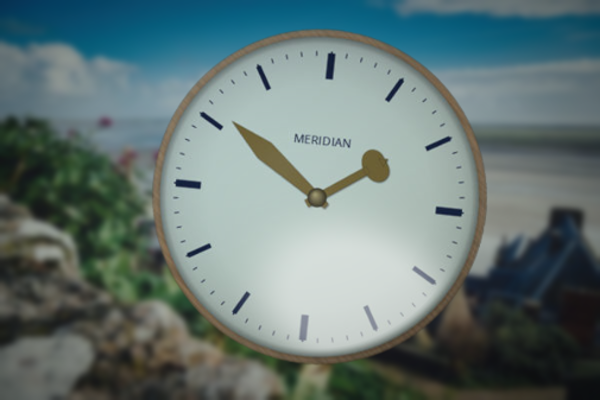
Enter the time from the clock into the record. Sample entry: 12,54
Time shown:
1,51
